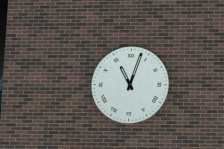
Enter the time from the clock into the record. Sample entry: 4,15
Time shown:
11,03
